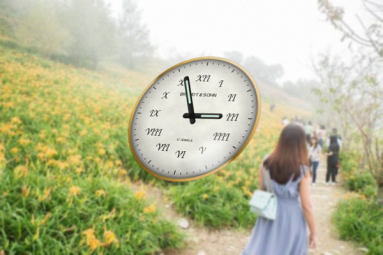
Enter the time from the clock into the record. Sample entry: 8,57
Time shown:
2,56
